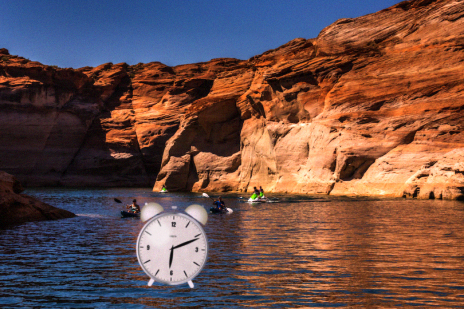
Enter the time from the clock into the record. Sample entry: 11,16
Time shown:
6,11
